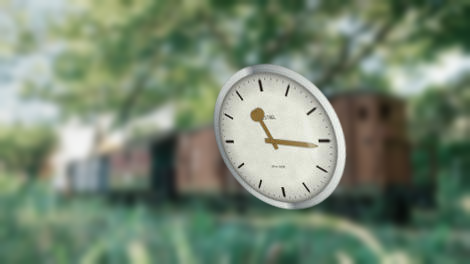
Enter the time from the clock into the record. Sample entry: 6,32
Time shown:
11,16
